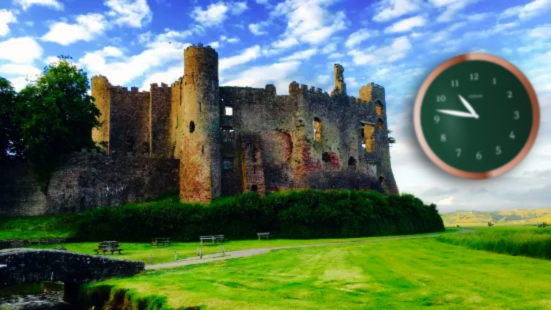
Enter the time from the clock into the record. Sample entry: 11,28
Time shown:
10,47
